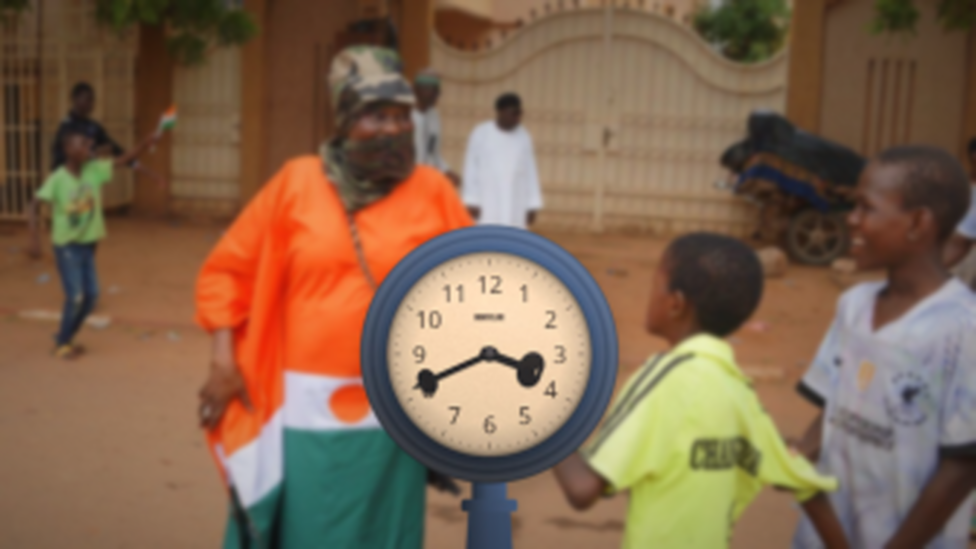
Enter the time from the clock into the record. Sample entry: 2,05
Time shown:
3,41
